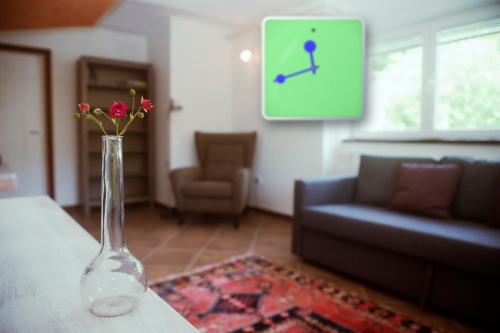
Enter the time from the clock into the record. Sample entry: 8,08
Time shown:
11,42
